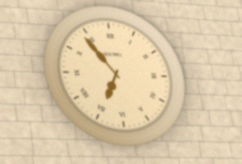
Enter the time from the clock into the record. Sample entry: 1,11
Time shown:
6,54
